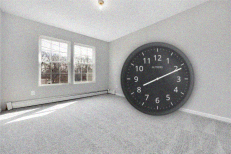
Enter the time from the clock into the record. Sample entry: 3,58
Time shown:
8,11
